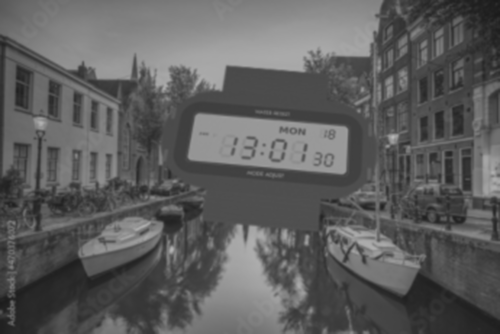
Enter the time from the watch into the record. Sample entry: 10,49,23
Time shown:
13,01,30
